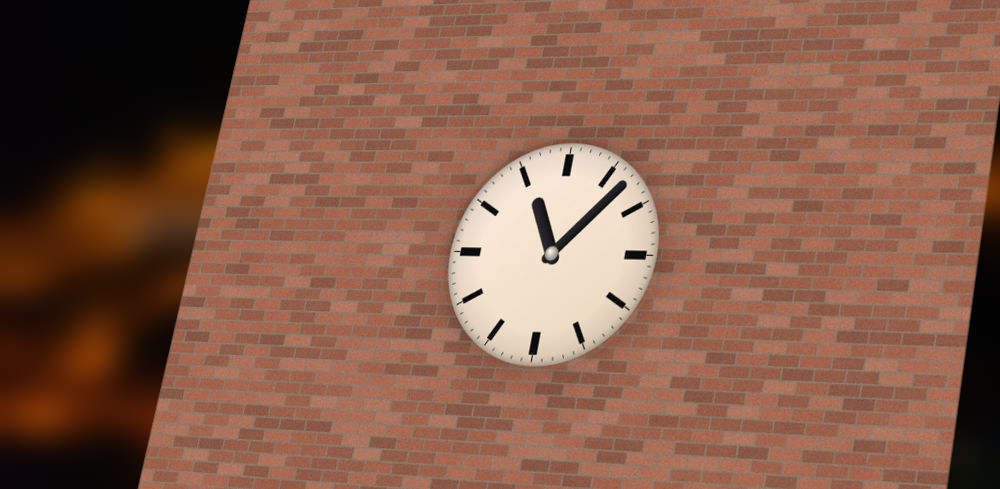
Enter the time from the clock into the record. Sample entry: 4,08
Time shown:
11,07
